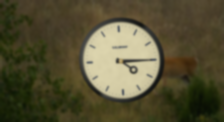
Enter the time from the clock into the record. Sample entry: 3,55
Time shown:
4,15
